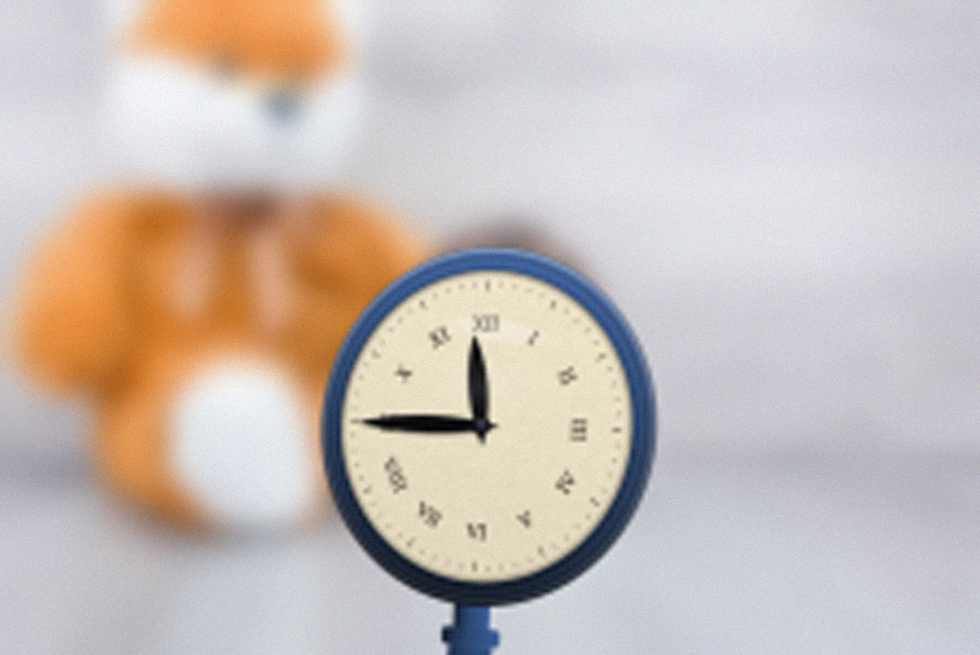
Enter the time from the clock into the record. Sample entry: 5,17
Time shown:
11,45
